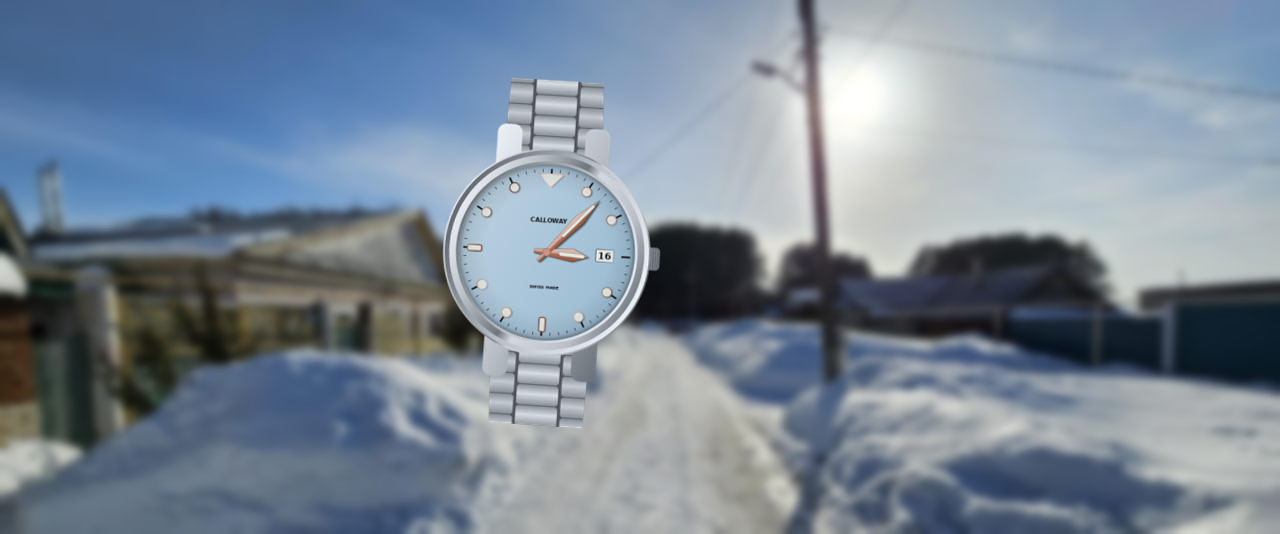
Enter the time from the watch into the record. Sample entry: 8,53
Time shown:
3,07
